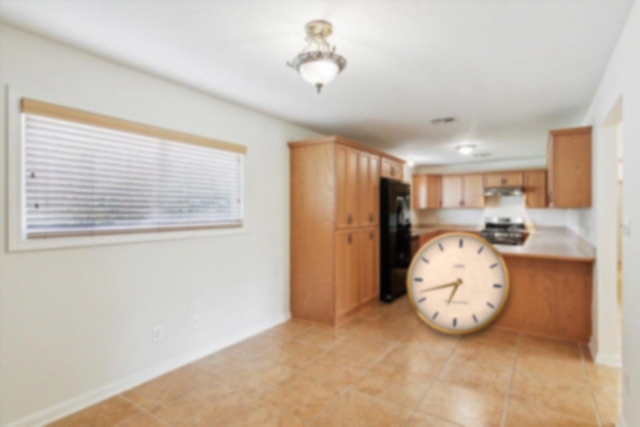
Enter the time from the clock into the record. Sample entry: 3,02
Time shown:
6,42
